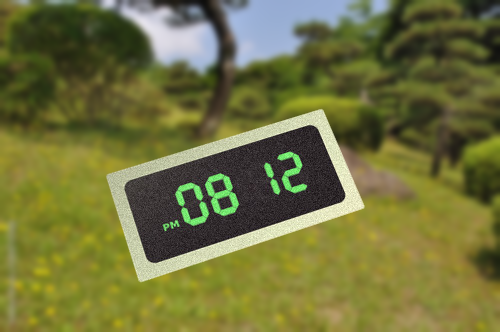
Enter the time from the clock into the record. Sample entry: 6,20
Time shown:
8,12
